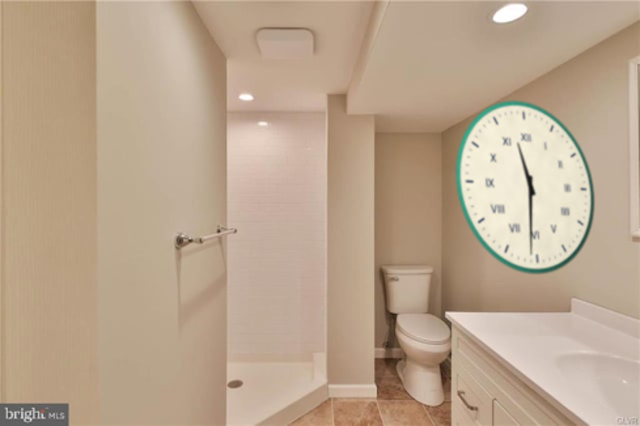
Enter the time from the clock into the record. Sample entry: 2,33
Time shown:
11,31
